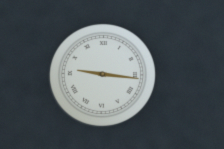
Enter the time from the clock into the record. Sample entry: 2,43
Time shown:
9,16
